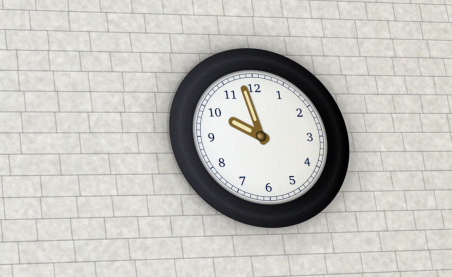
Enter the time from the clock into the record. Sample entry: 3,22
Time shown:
9,58
